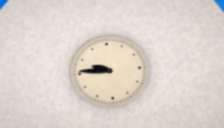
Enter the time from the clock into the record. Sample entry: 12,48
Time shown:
9,46
